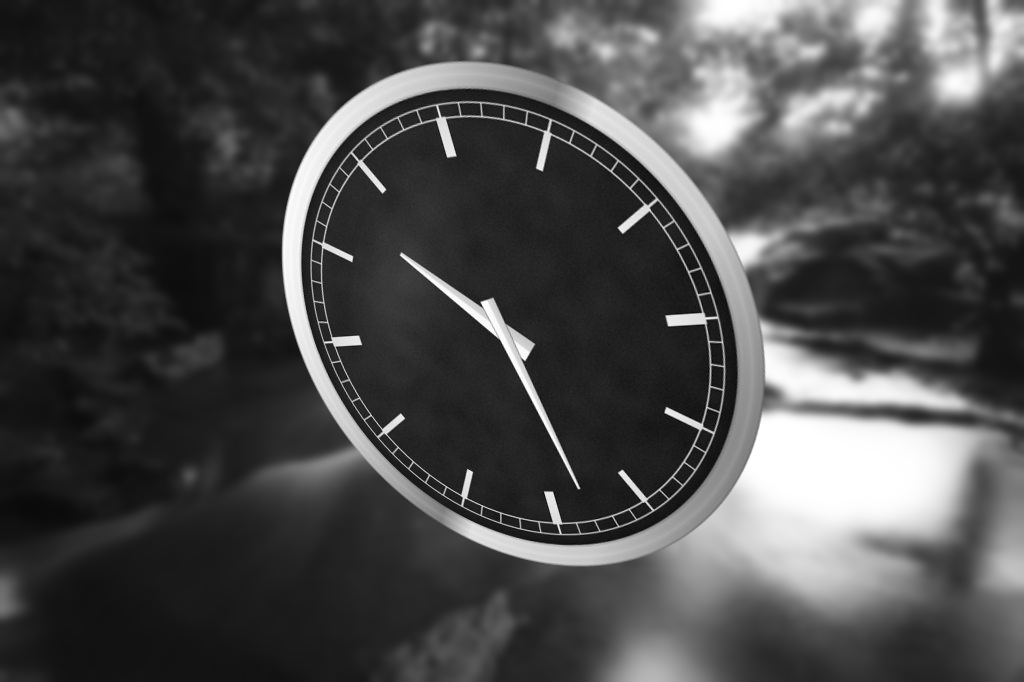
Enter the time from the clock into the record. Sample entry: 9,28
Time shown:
10,28
